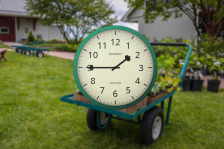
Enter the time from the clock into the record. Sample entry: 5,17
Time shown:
1,45
